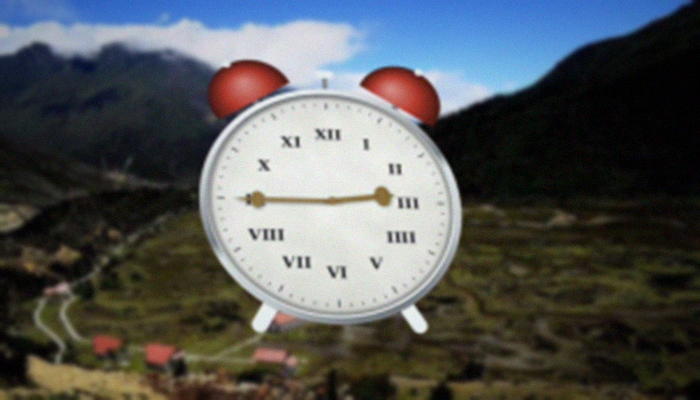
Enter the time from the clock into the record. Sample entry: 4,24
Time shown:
2,45
